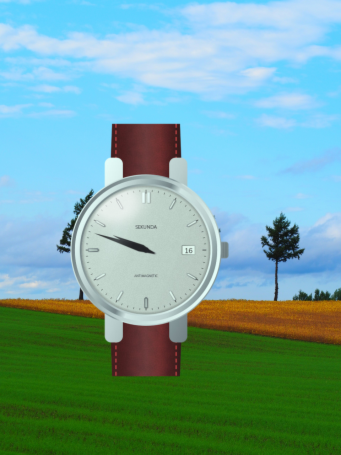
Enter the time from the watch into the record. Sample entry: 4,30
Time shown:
9,48
